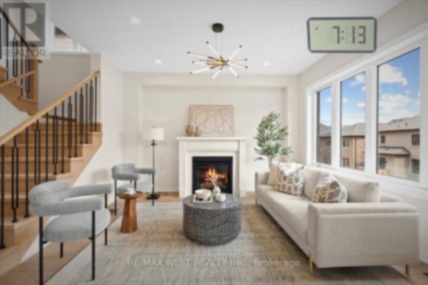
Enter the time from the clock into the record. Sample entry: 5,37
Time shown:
7,13
